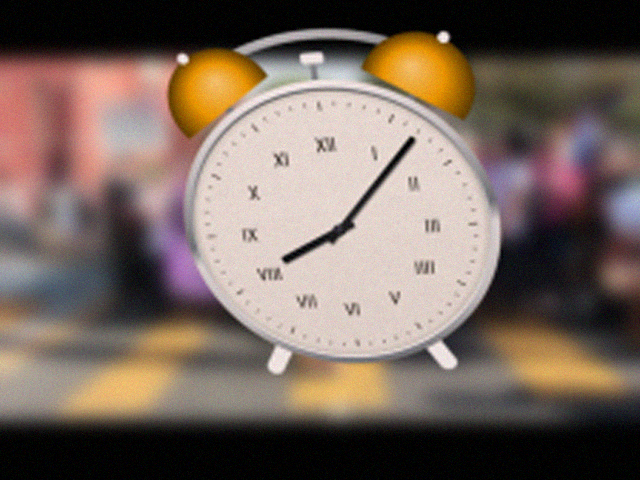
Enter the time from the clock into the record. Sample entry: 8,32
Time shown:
8,07
